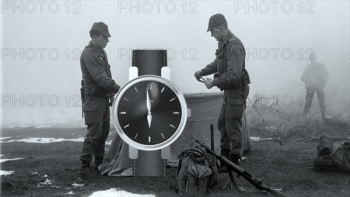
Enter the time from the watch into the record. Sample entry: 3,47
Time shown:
5,59
